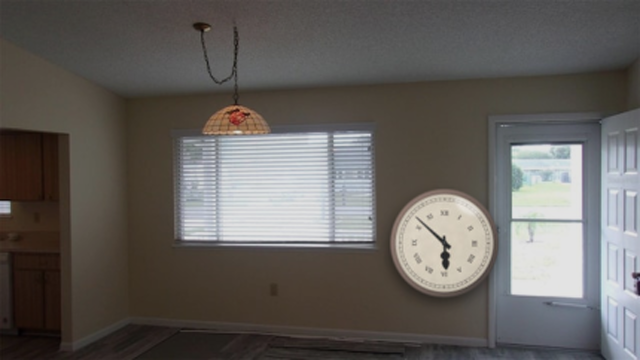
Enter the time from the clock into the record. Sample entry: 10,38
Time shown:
5,52
